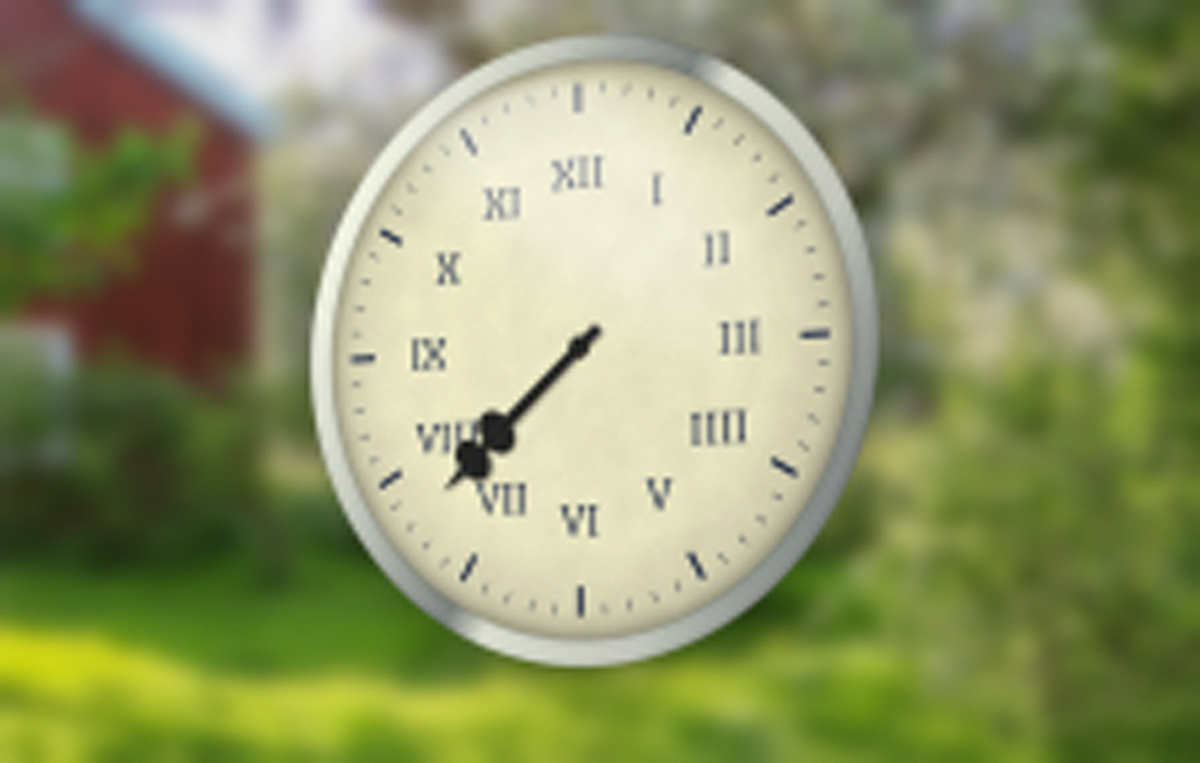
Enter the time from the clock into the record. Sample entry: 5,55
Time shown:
7,38
